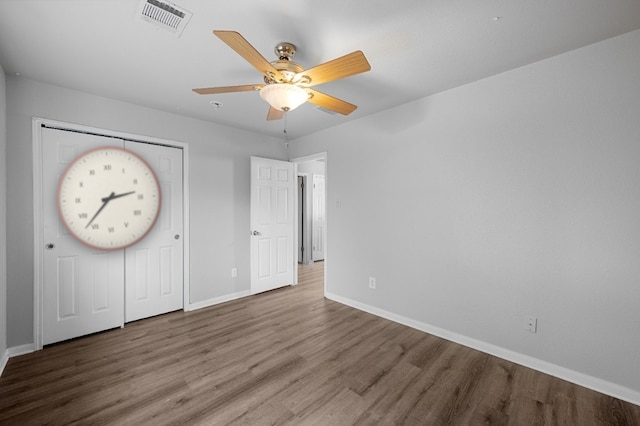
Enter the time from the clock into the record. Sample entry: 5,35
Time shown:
2,37
